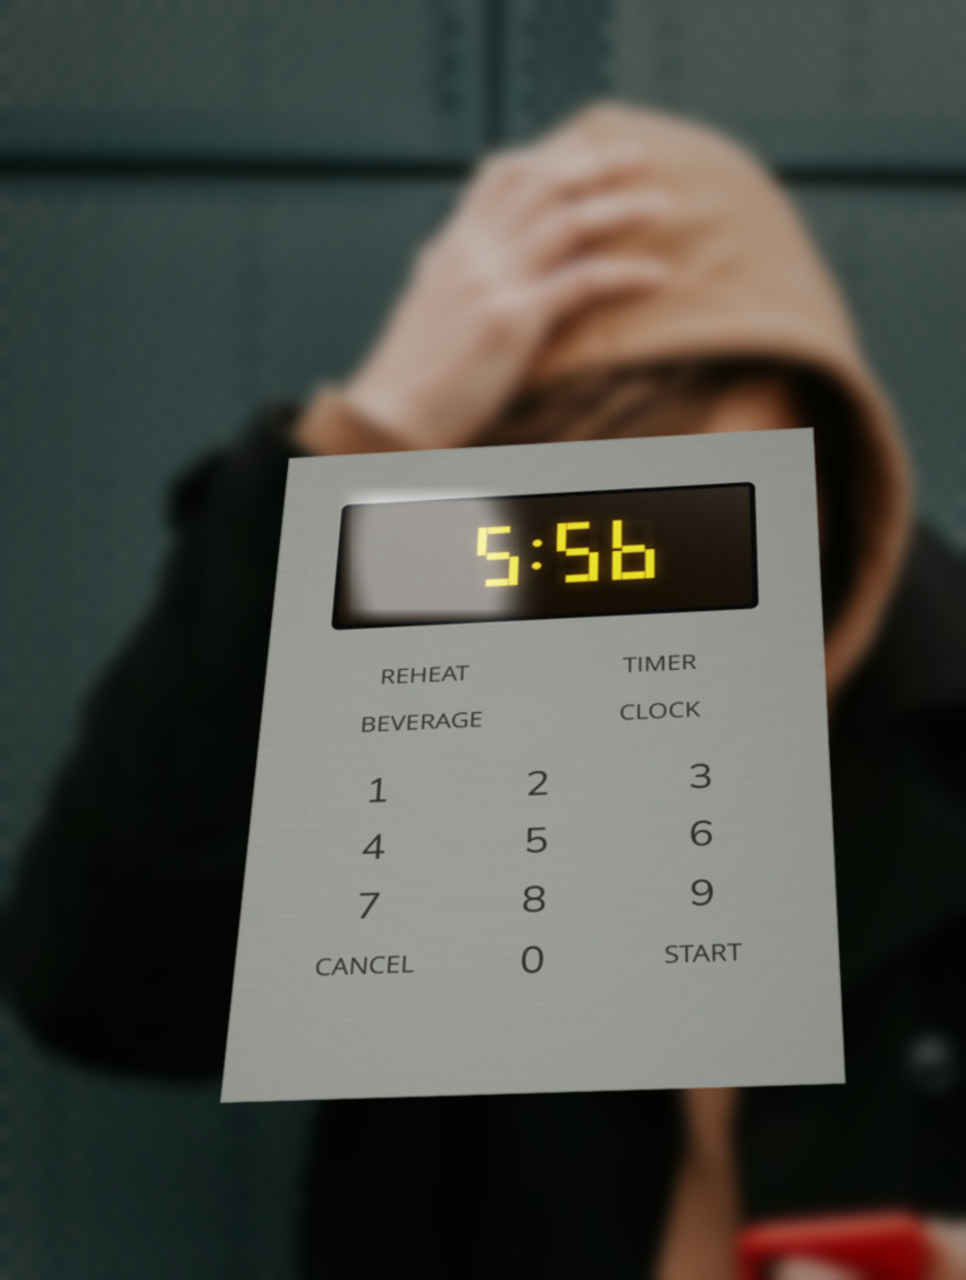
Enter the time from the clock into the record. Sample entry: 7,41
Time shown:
5,56
